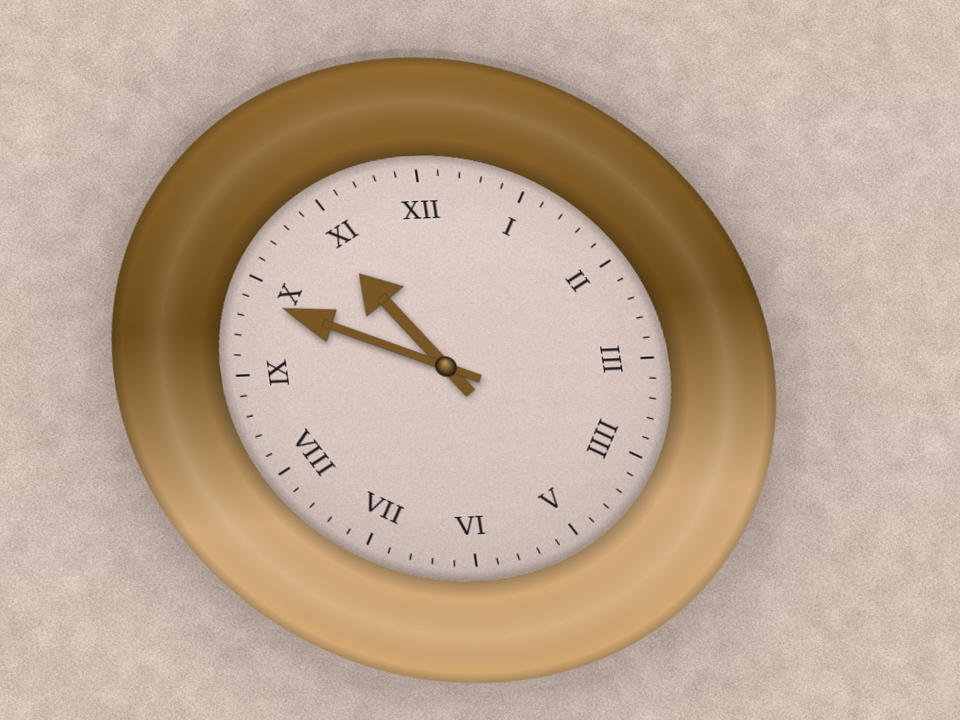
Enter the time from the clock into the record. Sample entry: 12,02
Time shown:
10,49
